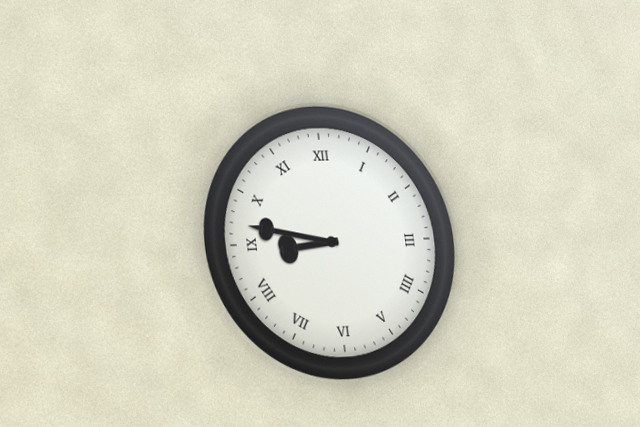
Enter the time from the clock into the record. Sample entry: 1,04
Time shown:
8,47
